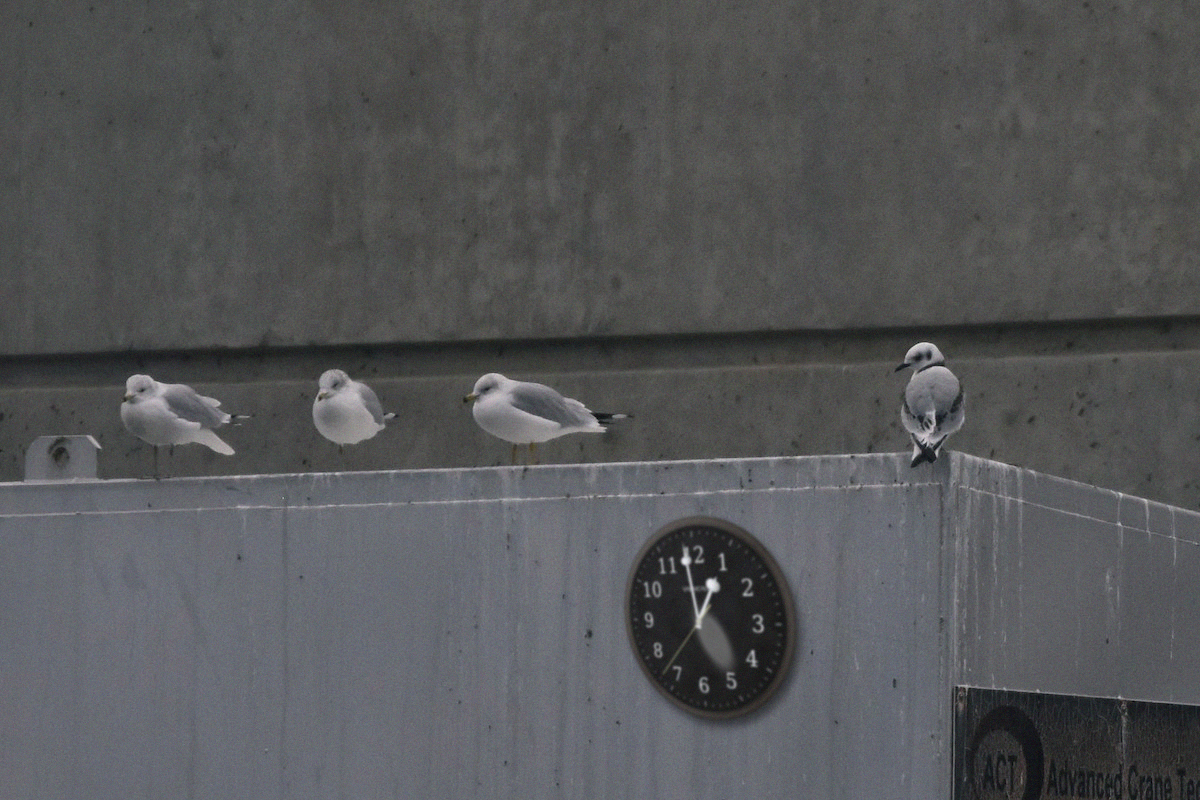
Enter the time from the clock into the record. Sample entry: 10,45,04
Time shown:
12,58,37
